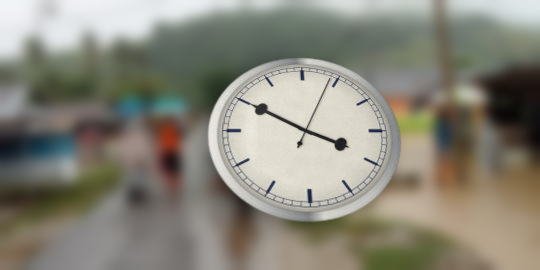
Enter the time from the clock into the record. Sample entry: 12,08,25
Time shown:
3,50,04
